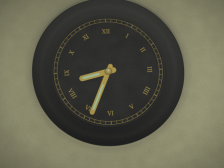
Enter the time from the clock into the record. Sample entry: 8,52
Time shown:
8,34
